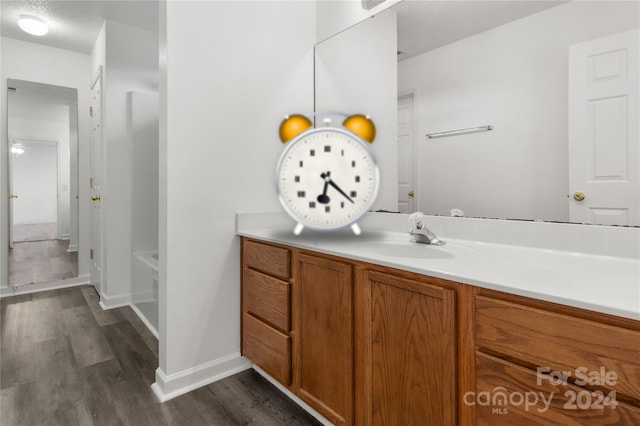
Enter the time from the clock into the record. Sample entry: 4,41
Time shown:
6,22
